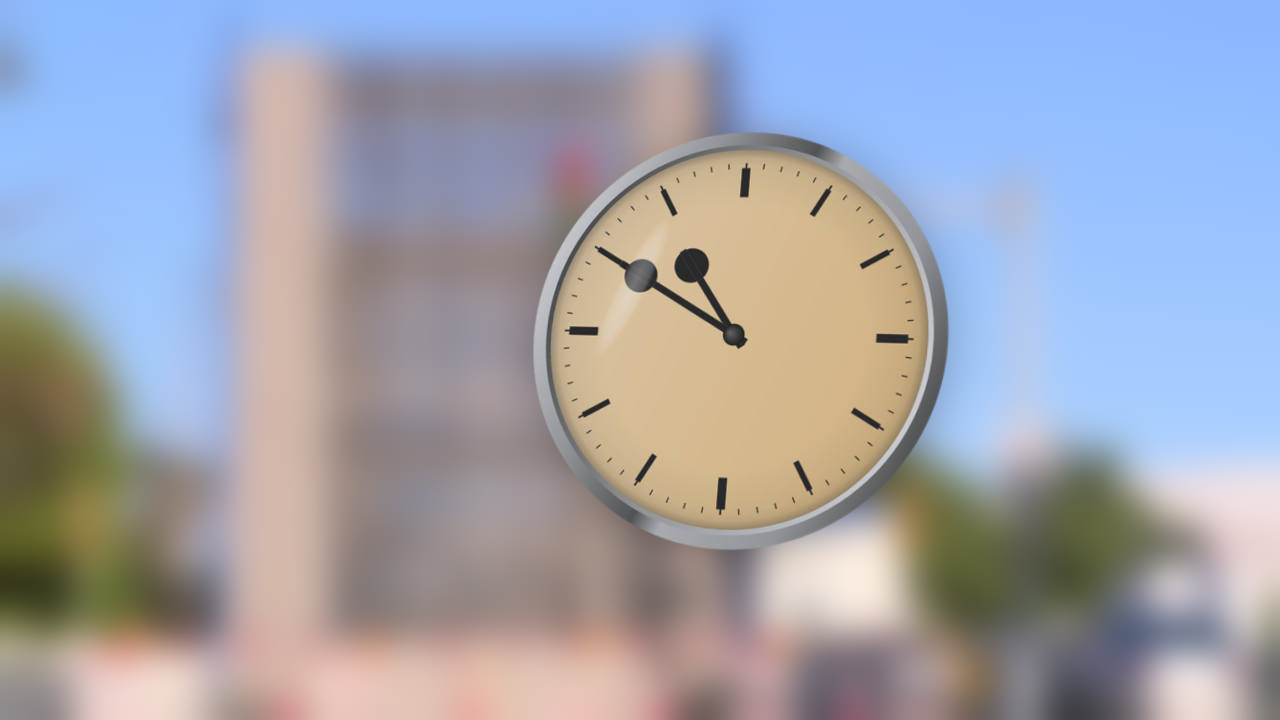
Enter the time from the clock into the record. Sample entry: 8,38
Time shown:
10,50
